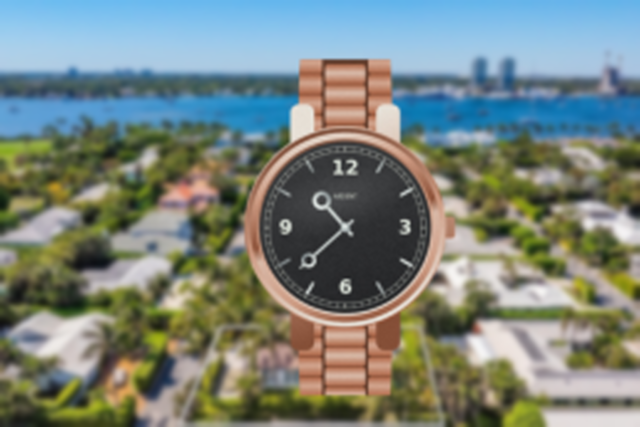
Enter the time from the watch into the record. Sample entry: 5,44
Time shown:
10,38
